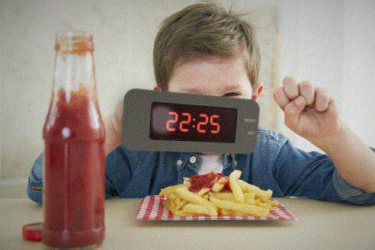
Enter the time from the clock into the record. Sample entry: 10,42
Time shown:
22,25
